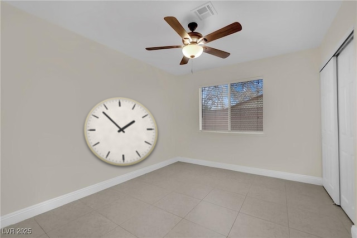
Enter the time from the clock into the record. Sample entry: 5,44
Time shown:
1,53
